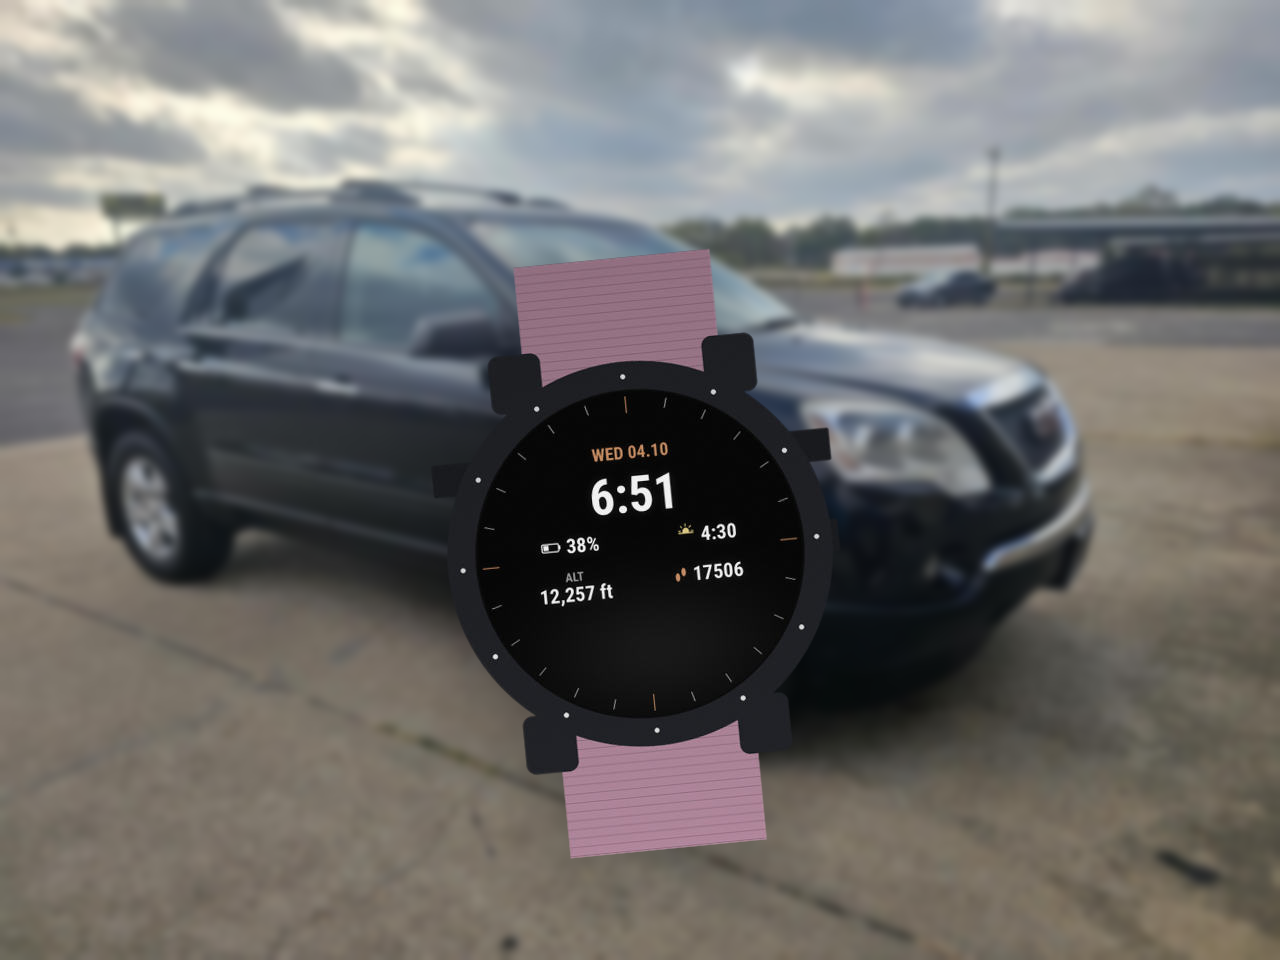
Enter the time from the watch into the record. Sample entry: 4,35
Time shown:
6,51
